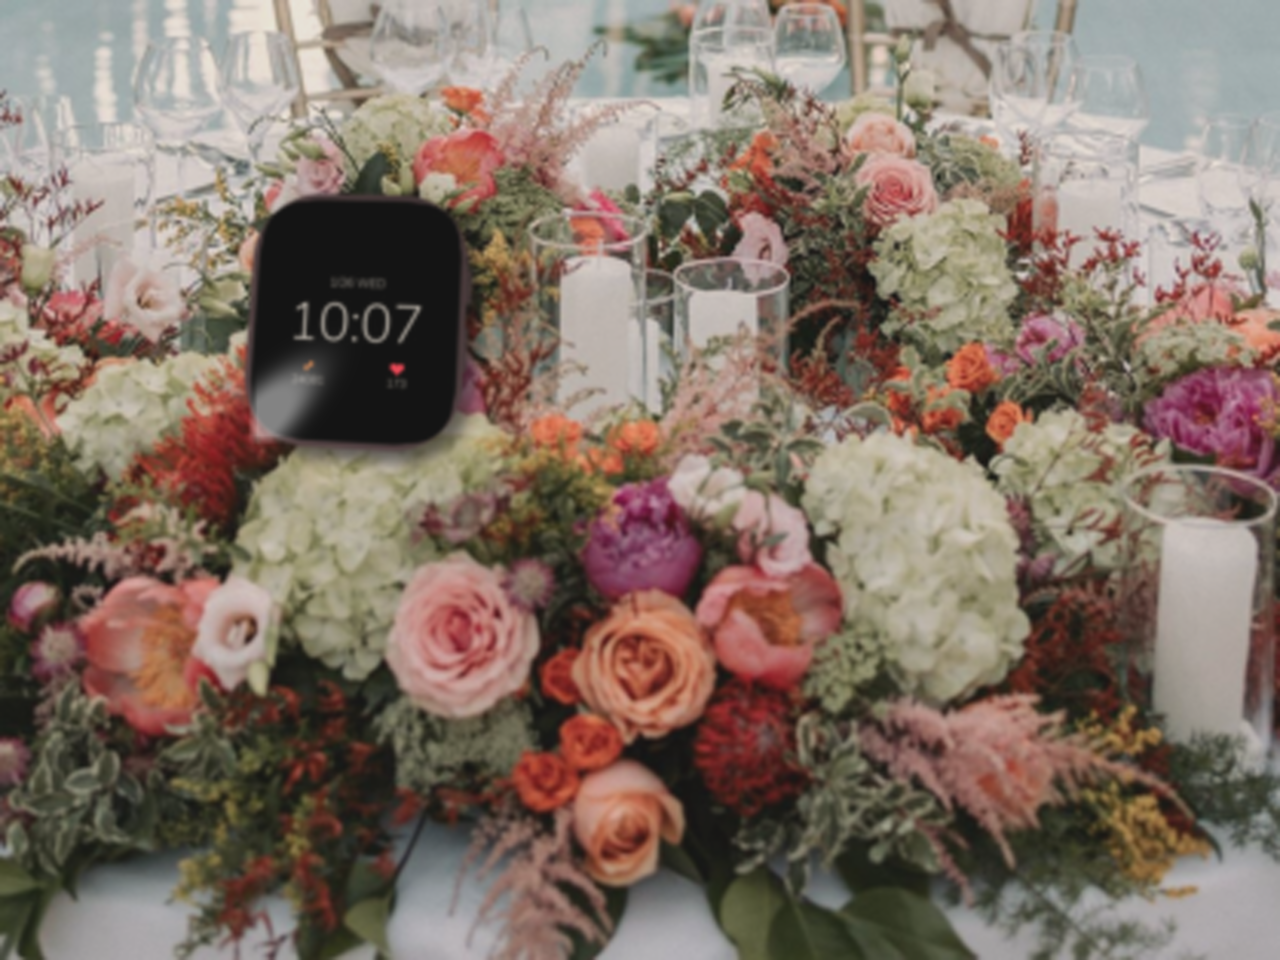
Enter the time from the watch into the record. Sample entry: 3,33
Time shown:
10,07
